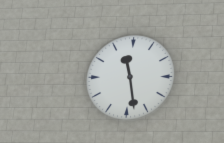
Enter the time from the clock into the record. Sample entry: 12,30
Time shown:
11,28
